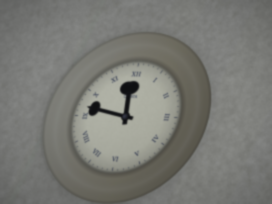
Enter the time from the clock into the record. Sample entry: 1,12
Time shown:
11,47
